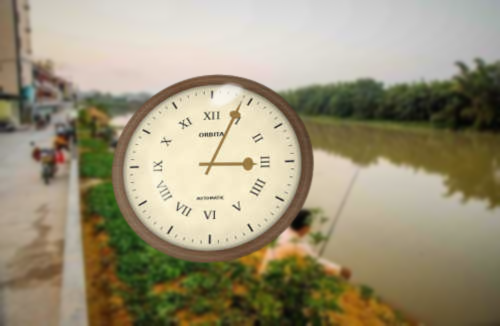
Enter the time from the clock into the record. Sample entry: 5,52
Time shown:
3,04
